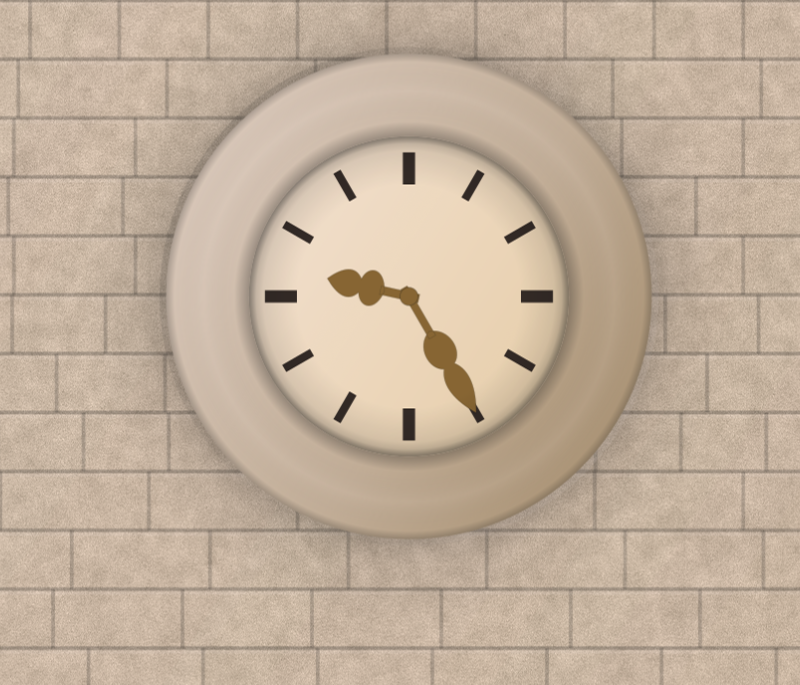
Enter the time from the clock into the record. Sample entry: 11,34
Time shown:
9,25
